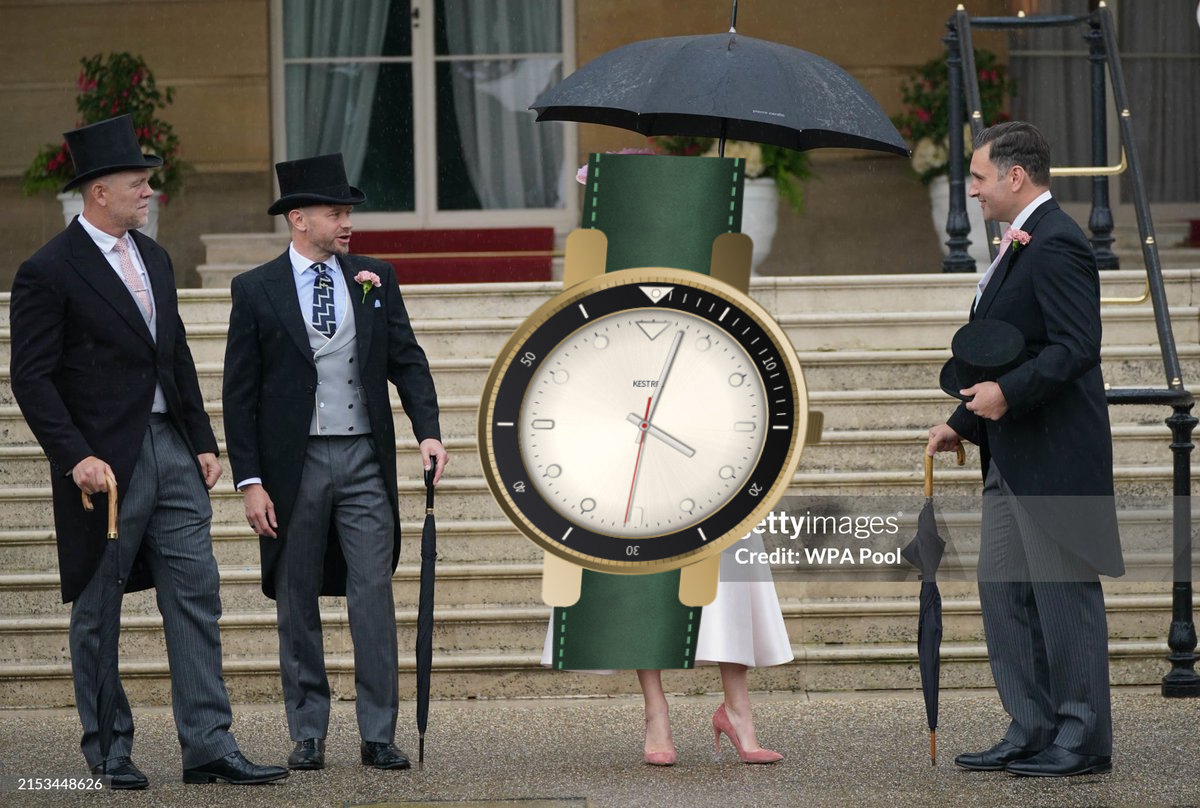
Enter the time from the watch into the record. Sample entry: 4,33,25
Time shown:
4,02,31
